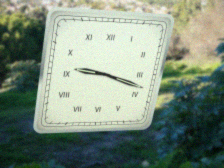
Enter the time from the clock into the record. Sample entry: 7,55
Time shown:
9,18
